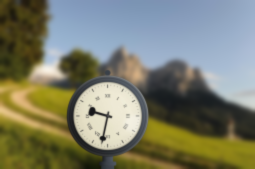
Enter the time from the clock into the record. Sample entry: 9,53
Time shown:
9,32
